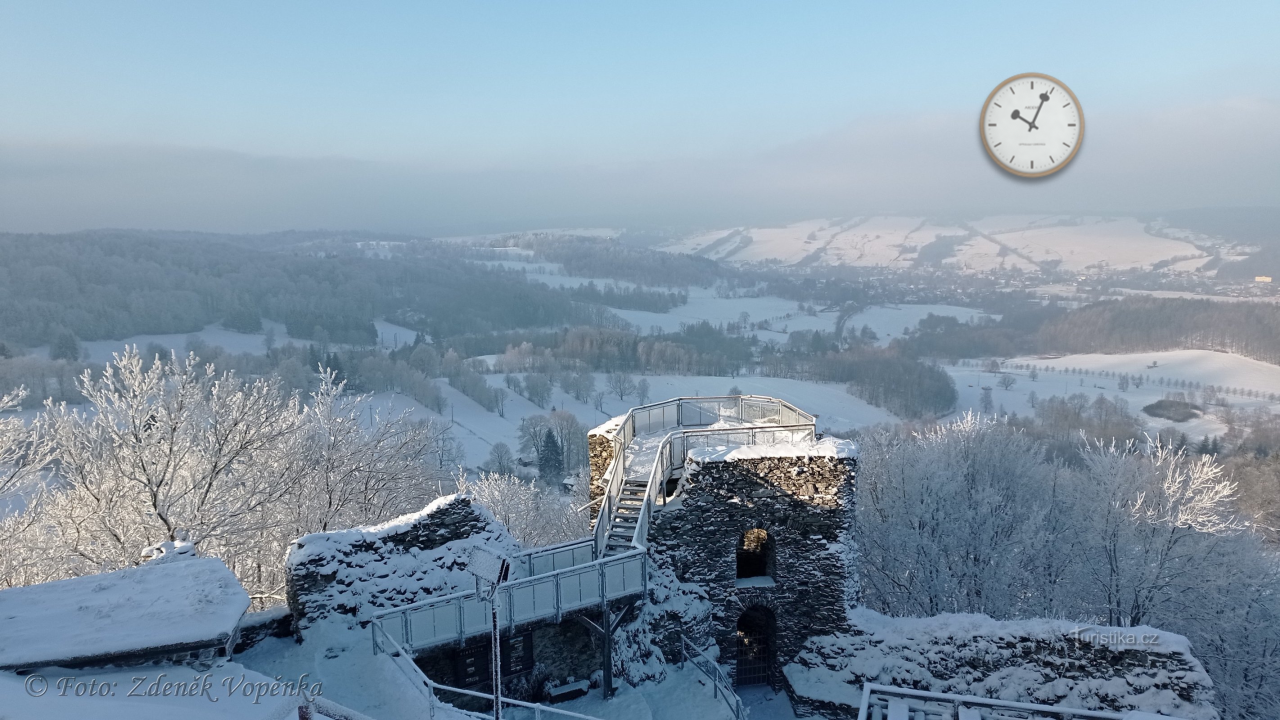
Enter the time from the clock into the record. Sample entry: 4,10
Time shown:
10,04
